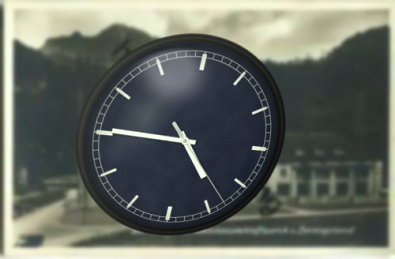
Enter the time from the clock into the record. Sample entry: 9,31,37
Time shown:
4,45,23
